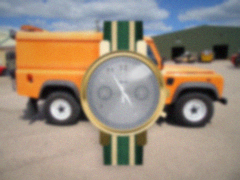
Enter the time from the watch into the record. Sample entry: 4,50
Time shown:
4,55
